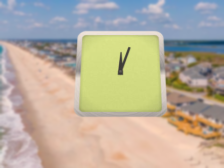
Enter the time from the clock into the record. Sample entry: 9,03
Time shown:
12,03
